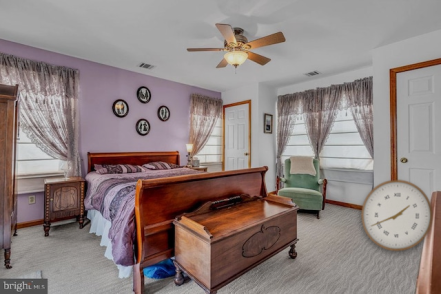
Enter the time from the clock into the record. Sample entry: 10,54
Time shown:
1,41
